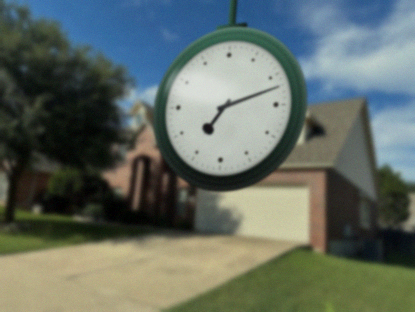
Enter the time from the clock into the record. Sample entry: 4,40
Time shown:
7,12
